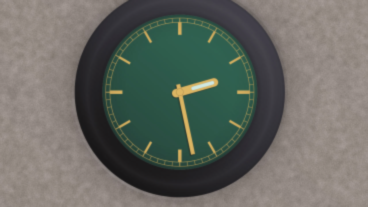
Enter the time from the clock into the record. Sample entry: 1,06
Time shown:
2,28
